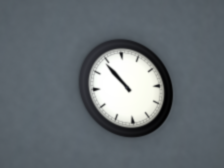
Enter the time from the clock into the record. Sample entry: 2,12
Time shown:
10,54
